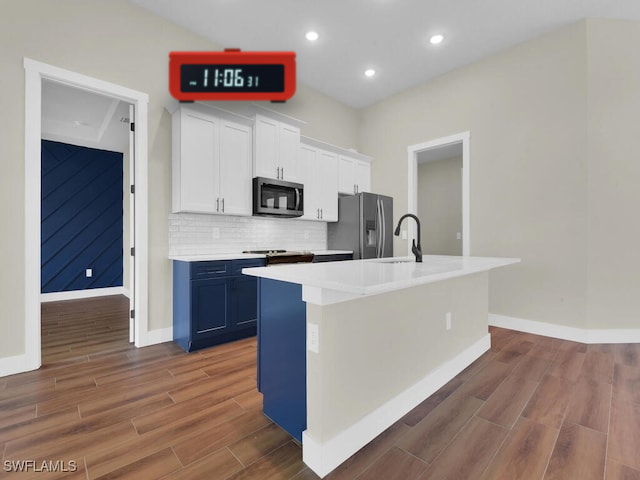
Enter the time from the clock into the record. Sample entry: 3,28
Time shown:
11,06
